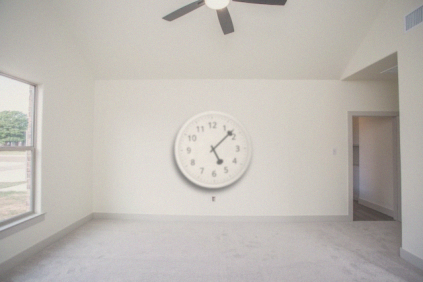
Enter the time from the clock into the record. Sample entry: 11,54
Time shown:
5,08
